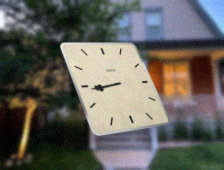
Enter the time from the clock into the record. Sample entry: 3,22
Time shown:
8,44
